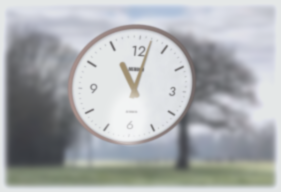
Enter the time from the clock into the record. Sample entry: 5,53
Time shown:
11,02
